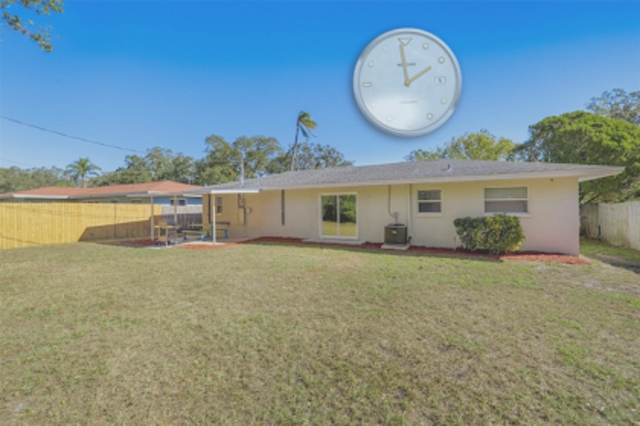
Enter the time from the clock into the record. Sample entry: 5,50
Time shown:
1,59
